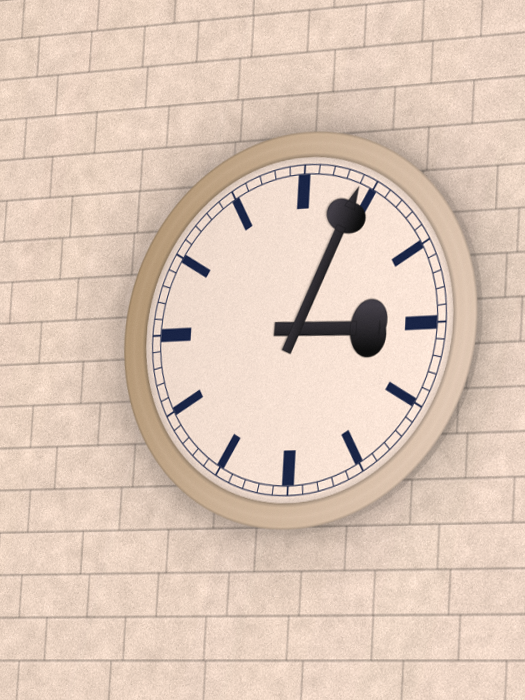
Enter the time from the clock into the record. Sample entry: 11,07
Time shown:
3,04
